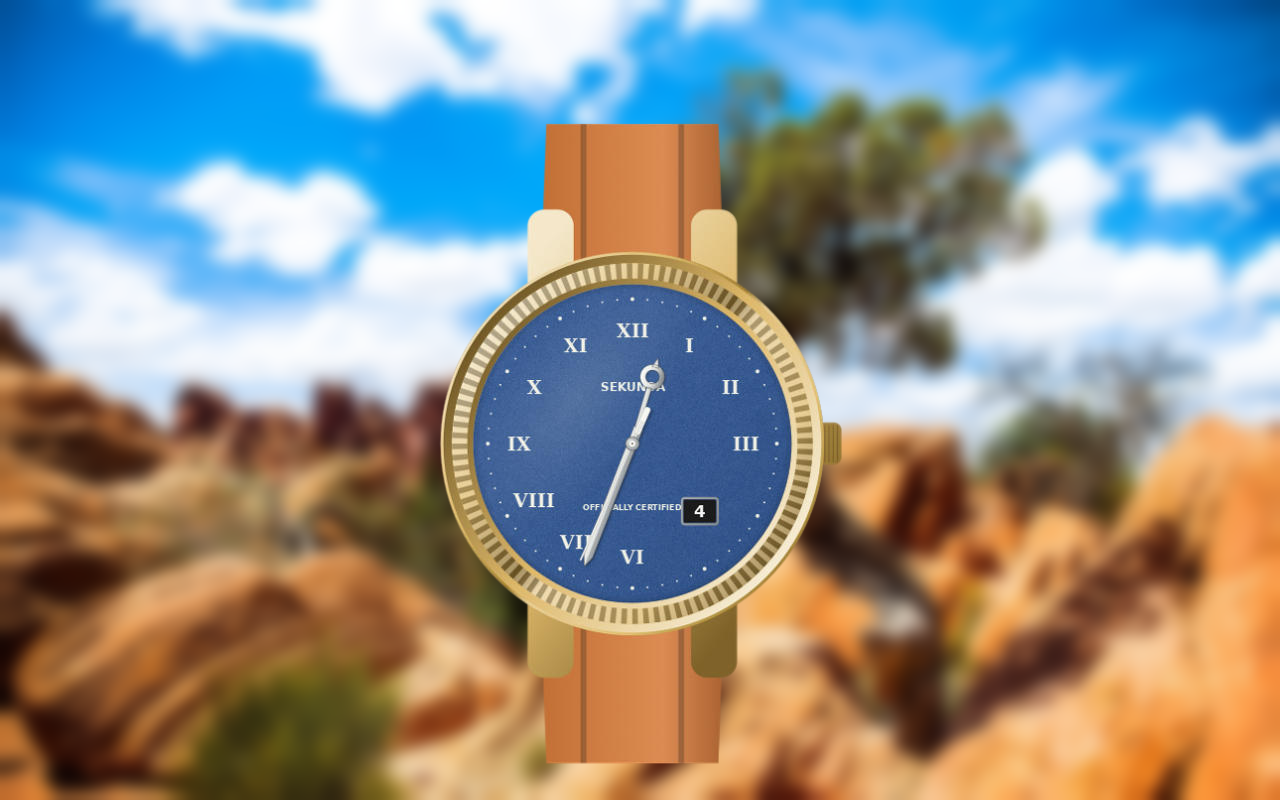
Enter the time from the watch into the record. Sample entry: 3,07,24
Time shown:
12,33,34
